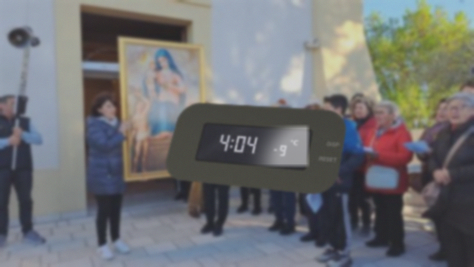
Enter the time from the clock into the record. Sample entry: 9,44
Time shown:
4,04
